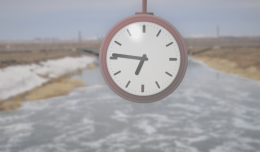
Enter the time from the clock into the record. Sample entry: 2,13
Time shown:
6,46
